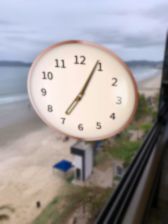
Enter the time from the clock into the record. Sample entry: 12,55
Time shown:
7,04
